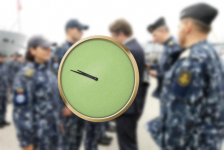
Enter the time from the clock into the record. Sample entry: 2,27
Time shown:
9,48
